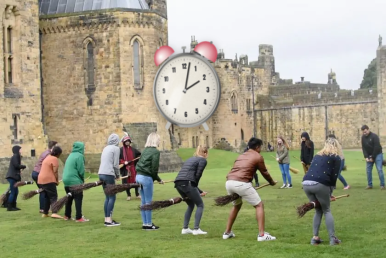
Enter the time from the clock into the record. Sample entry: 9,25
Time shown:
2,02
